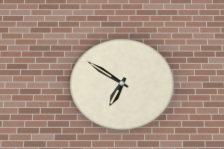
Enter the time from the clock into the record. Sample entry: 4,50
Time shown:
6,51
